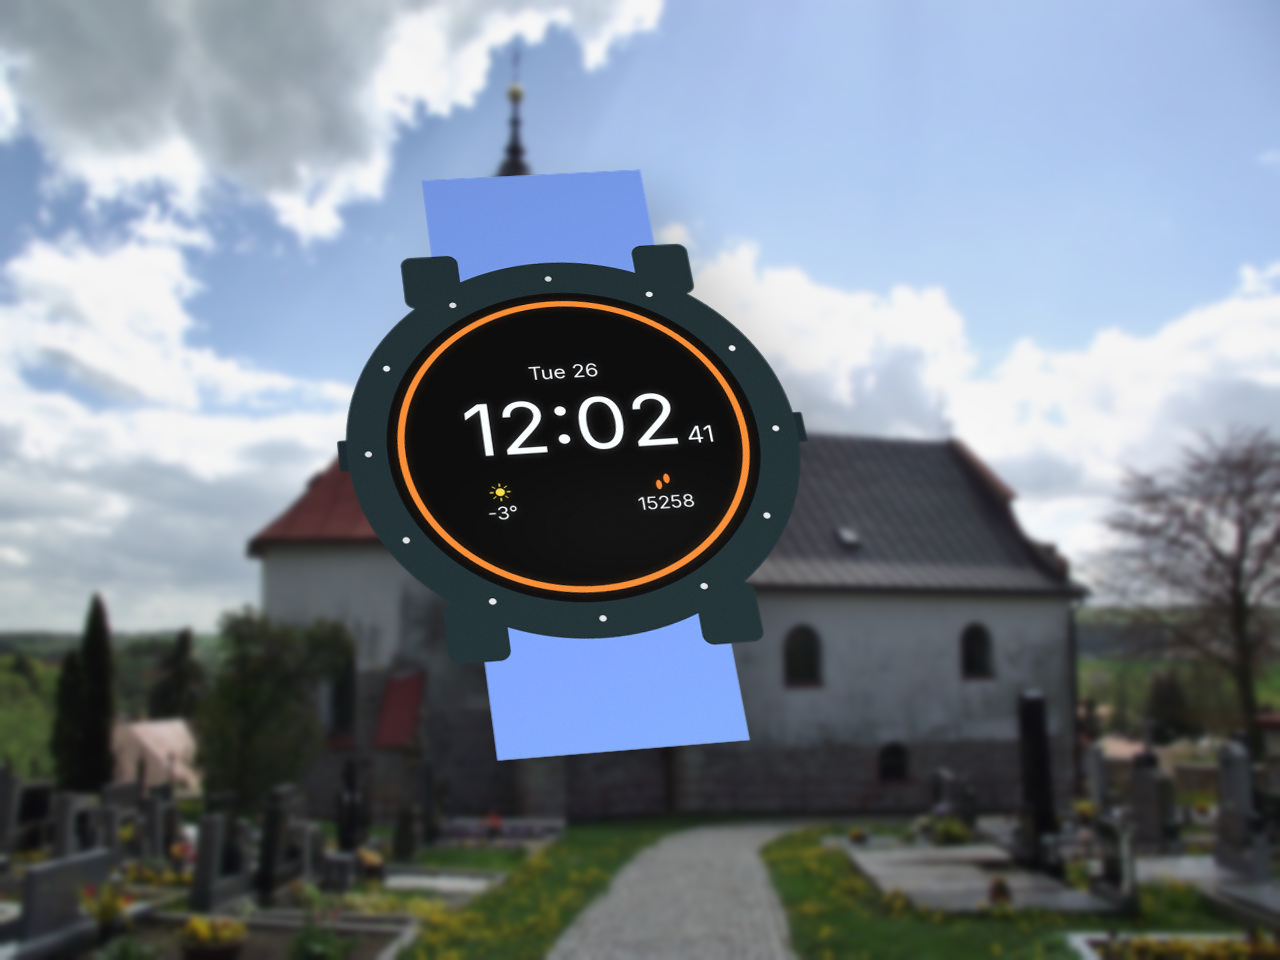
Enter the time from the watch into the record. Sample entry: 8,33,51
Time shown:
12,02,41
